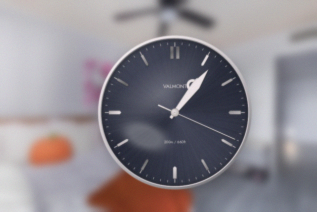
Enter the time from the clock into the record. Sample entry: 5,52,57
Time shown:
1,06,19
